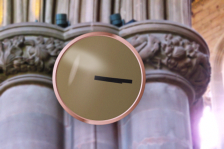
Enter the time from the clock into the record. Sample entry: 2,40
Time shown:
3,16
